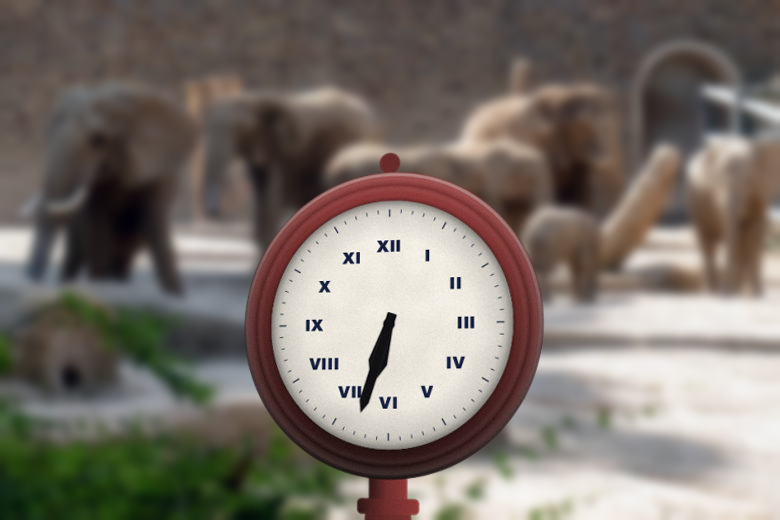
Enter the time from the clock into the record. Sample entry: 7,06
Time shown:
6,33
